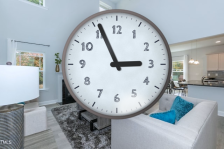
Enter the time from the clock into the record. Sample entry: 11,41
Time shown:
2,56
